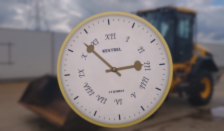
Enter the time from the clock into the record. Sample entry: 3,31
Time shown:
2,53
